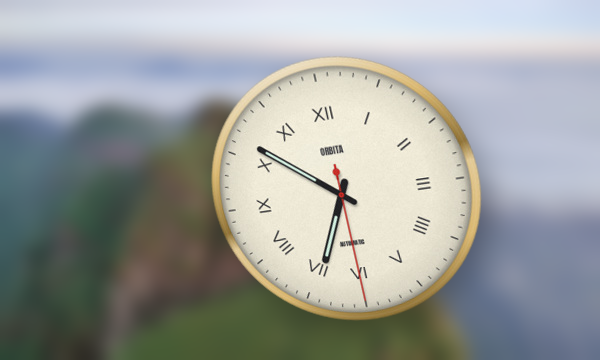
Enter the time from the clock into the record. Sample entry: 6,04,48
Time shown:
6,51,30
